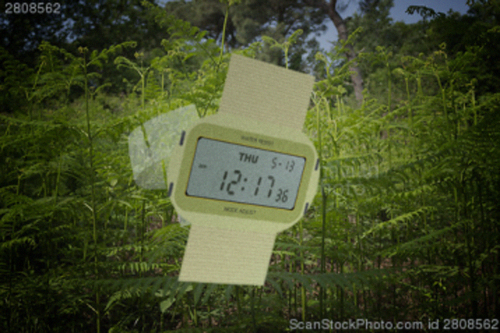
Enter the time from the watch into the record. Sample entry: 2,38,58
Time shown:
12,17,36
